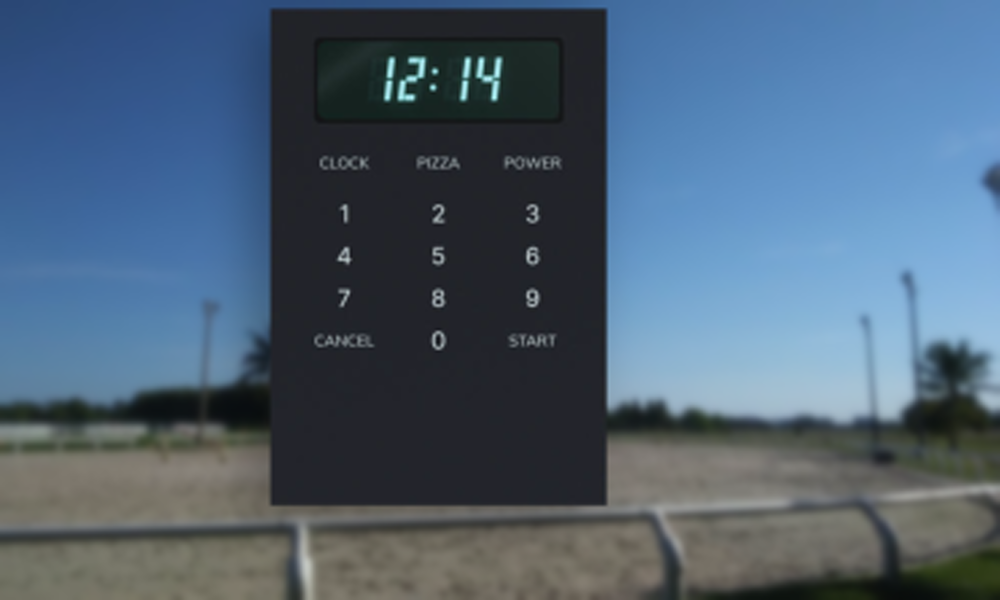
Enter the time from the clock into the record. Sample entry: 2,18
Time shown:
12,14
